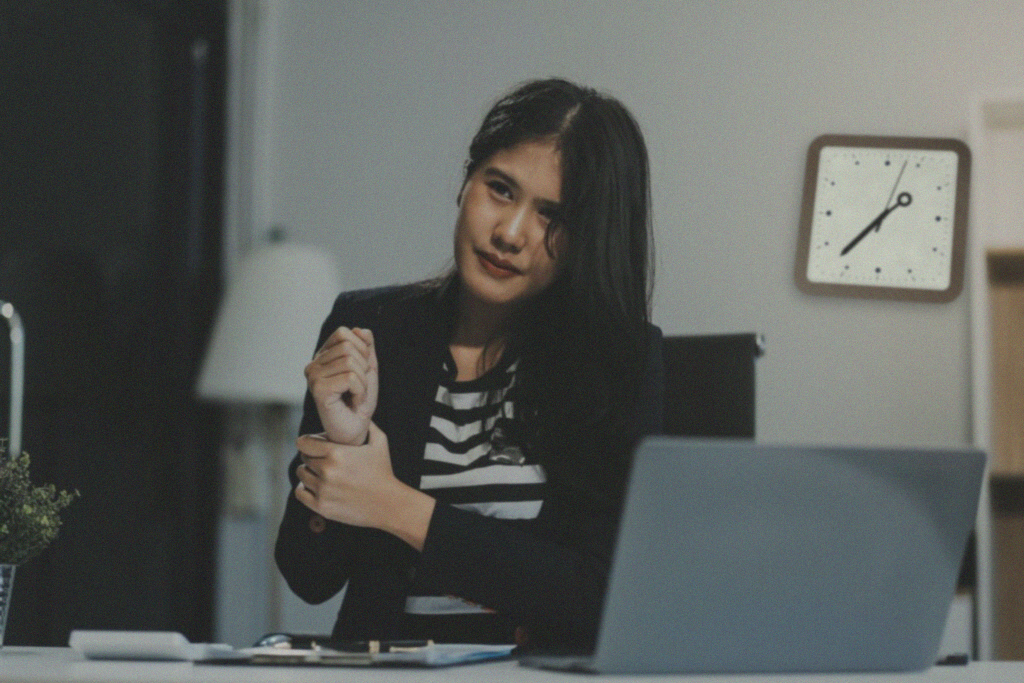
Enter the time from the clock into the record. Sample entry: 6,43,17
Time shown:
1,37,03
